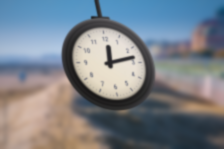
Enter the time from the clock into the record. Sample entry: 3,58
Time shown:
12,13
